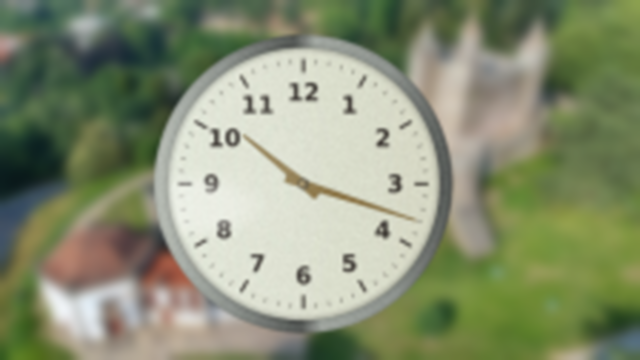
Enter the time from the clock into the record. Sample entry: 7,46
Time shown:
10,18
